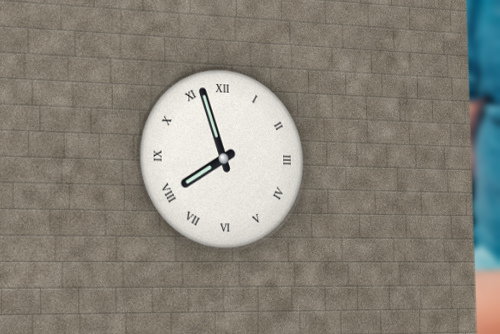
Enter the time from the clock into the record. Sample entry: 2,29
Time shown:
7,57
